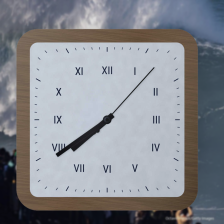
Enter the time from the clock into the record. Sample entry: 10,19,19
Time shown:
7,39,07
